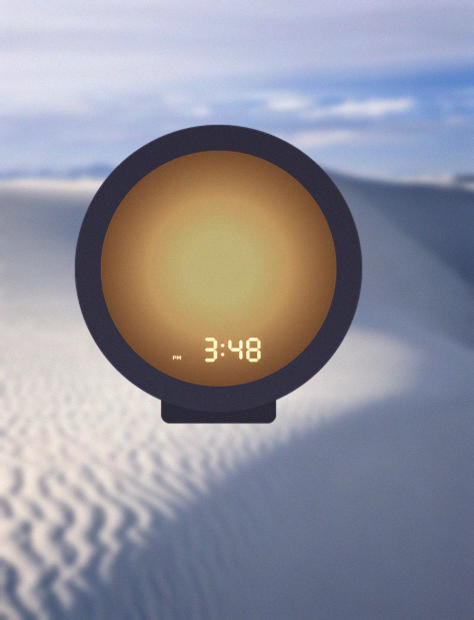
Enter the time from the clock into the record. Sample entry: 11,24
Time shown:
3,48
